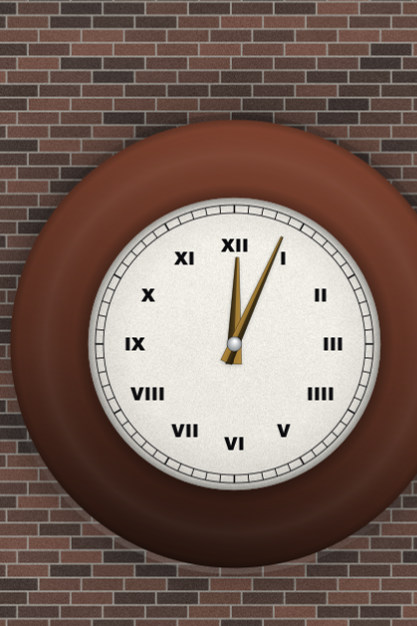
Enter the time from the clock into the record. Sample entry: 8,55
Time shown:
12,04
